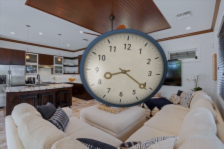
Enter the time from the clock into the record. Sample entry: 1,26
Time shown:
8,21
